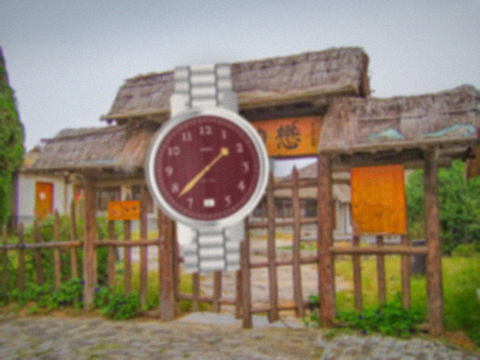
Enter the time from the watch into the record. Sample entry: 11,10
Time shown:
1,38
